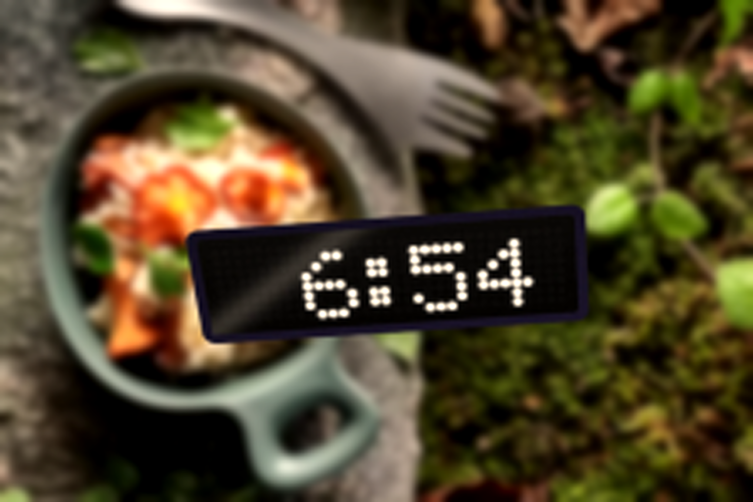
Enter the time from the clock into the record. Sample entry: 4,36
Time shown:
6,54
